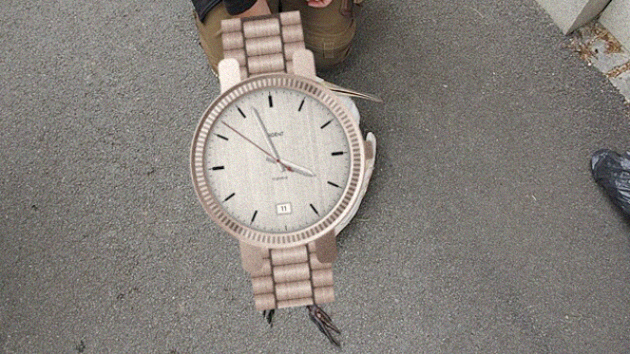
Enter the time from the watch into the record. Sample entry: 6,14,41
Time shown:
3,56,52
